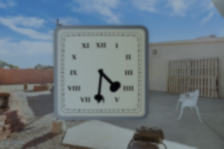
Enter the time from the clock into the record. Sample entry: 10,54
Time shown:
4,31
